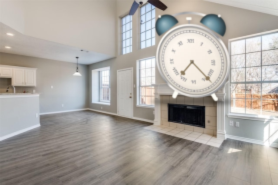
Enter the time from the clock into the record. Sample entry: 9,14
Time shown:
7,23
